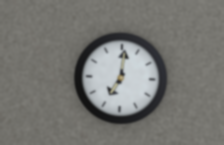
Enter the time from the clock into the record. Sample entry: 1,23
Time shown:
7,01
